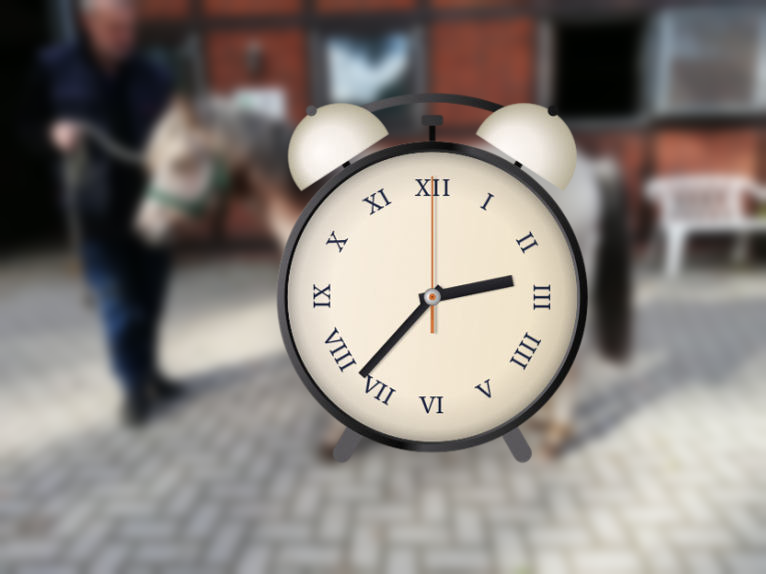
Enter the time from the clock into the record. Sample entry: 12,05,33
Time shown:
2,37,00
